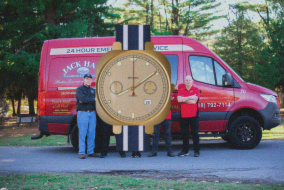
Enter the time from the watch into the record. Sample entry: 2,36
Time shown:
8,09
